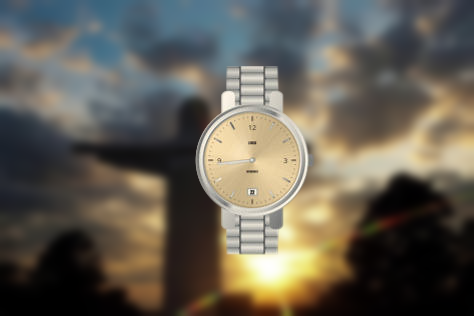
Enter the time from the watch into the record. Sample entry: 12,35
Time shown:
8,44
